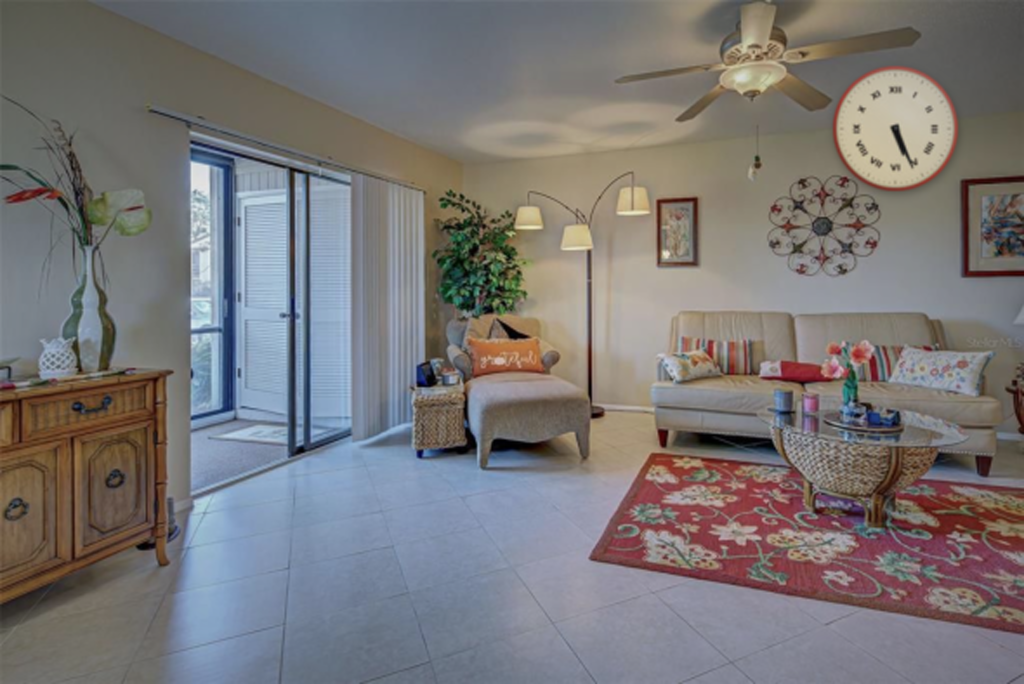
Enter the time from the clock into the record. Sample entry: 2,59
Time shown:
5,26
